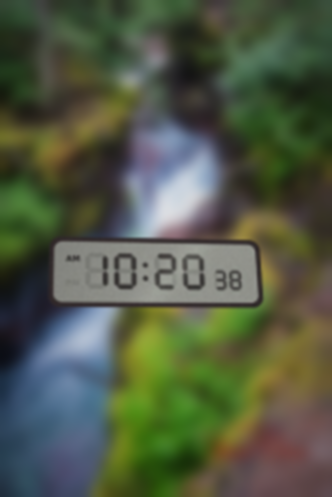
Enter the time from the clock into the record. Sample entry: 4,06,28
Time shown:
10,20,38
